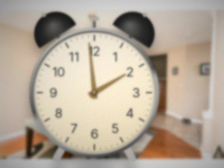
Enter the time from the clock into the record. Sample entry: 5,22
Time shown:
1,59
